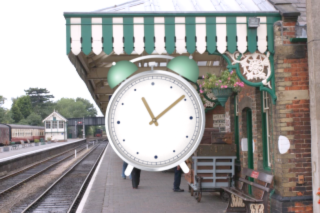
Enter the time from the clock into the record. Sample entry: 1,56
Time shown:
11,09
